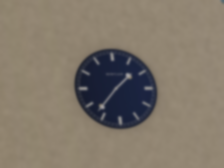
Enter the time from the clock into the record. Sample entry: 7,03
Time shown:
1,37
